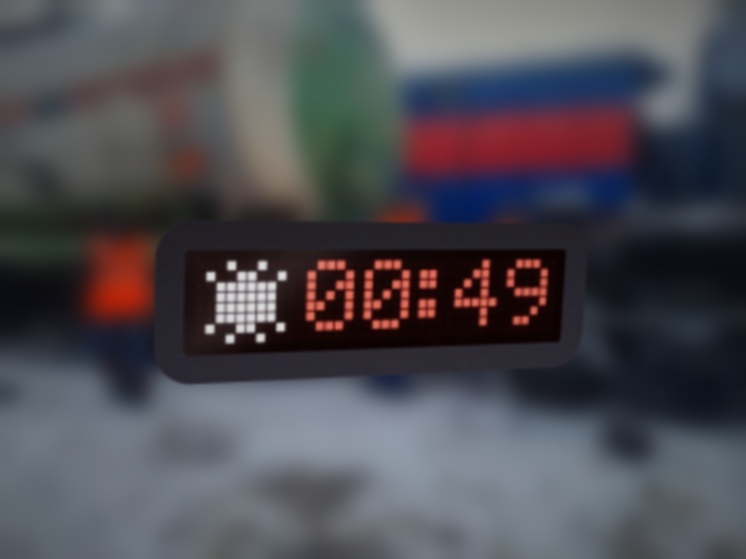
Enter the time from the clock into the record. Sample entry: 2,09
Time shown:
0,49
